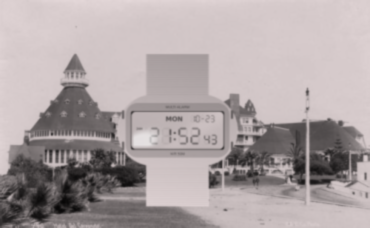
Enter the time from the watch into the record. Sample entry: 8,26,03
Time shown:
21,52,43
